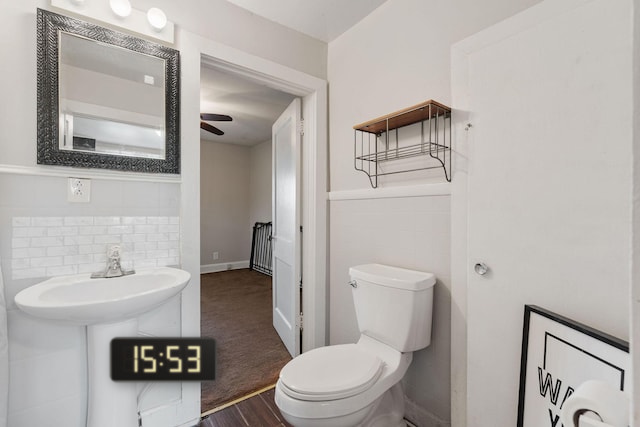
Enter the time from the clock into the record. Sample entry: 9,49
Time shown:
15,53
